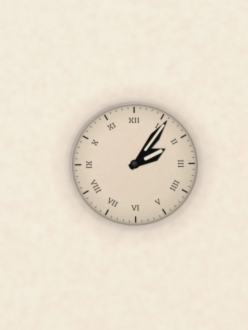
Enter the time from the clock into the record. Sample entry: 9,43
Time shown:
2,06
